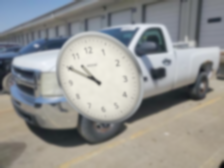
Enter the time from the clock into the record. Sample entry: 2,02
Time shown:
10,50
